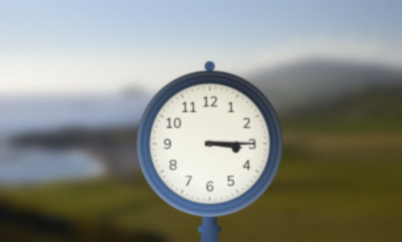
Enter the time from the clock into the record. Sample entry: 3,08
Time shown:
3,15
